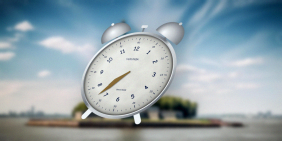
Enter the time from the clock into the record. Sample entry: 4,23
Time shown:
7,37
